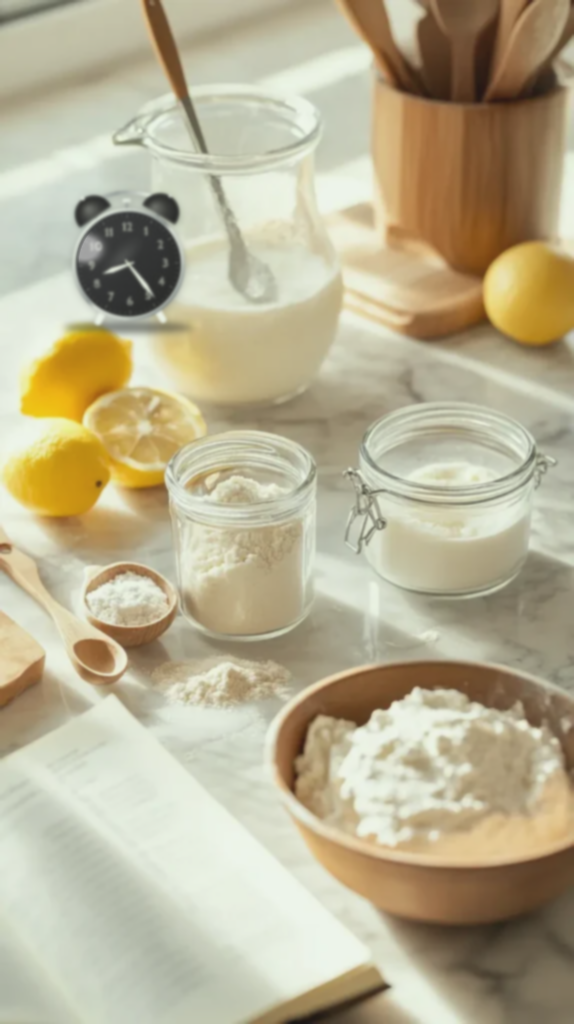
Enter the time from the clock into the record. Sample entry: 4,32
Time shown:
8,24
